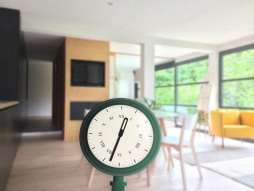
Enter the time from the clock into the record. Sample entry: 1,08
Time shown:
12,33
